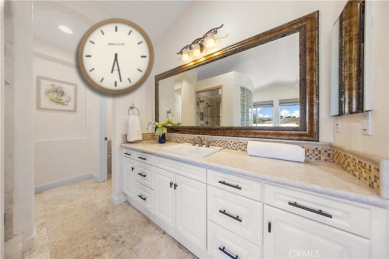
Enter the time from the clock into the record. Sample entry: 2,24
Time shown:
6,28
